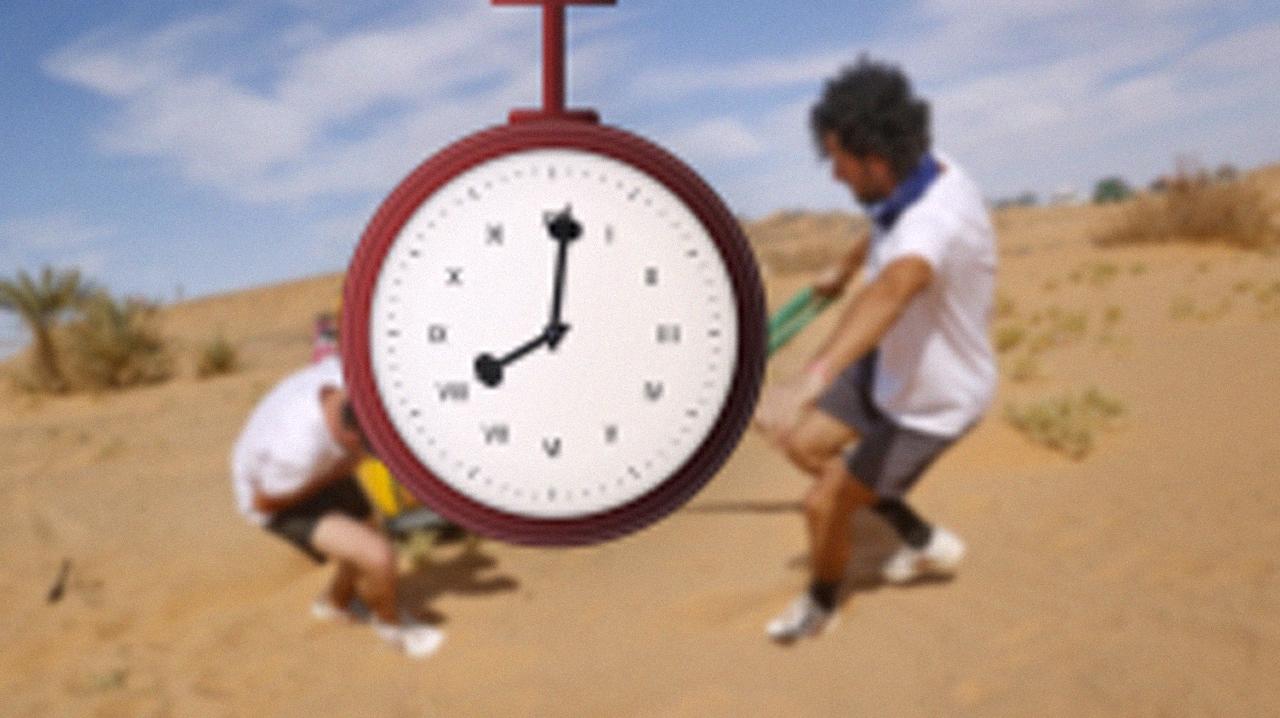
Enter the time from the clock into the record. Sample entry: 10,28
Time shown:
8,01
